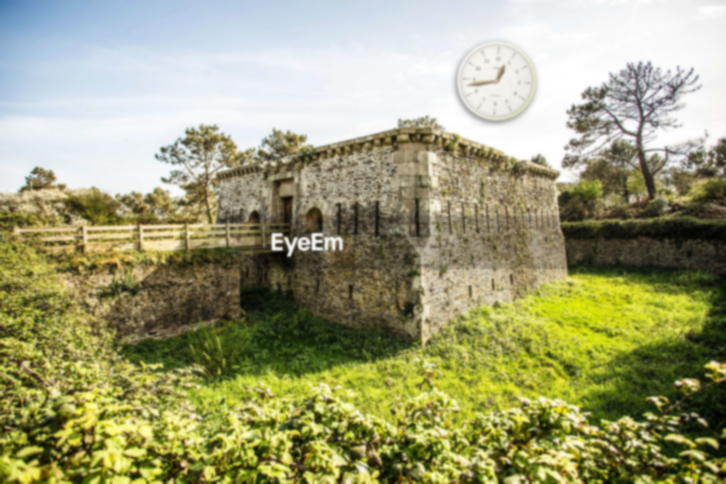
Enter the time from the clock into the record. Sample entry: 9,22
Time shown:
12,43
